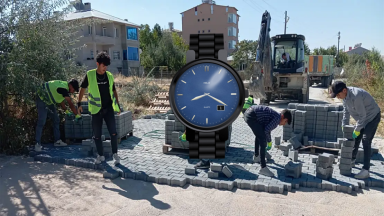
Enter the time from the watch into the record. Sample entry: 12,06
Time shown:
8,20
